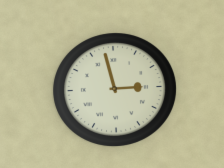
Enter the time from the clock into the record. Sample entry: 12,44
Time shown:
2,58
